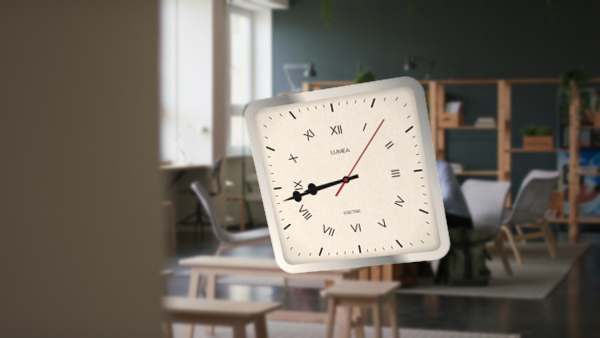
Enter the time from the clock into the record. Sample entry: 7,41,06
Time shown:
8,43,07
